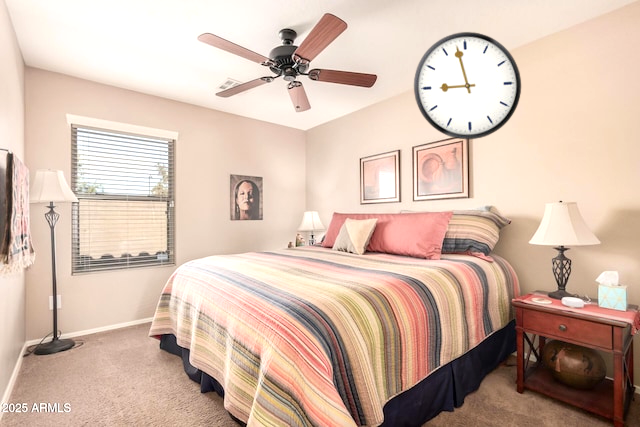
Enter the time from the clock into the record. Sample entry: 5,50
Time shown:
8,58
